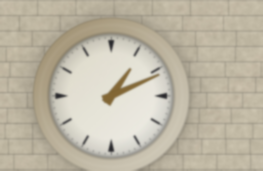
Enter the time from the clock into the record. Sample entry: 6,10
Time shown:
1,11
